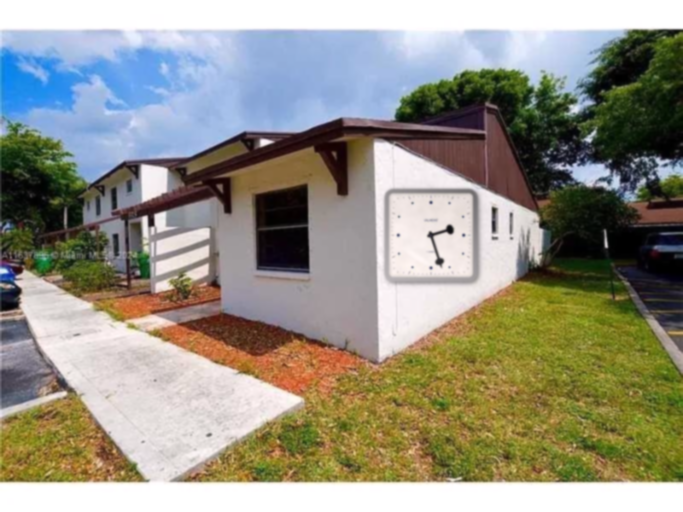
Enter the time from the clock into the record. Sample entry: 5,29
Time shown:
2,27
